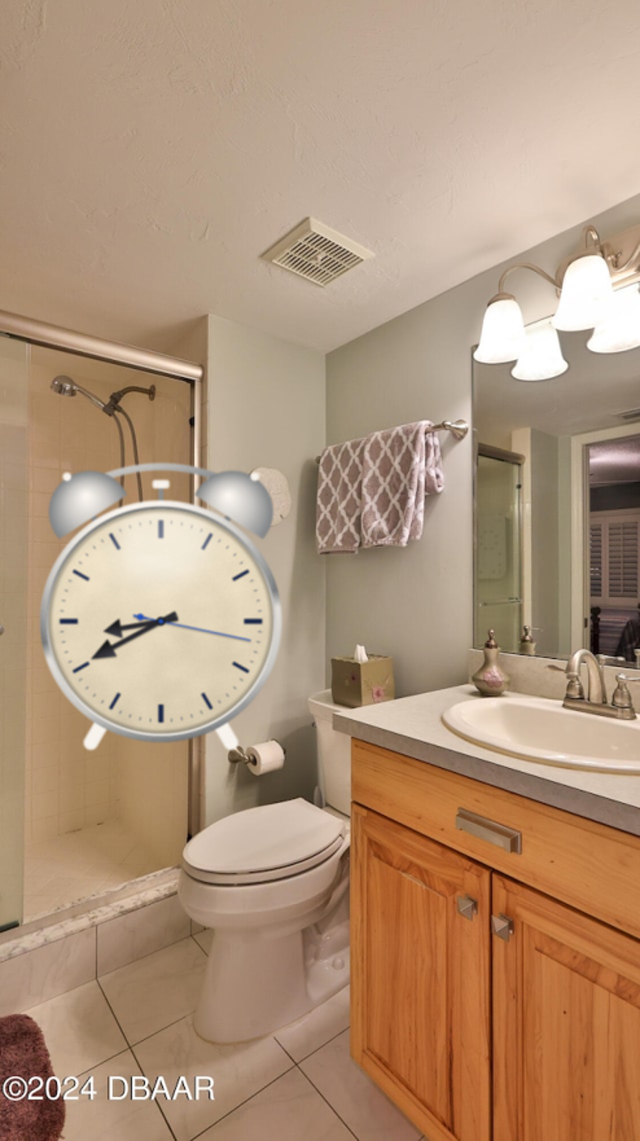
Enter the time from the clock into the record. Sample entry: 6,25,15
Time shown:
8,40,17
